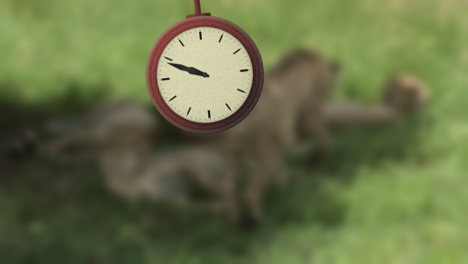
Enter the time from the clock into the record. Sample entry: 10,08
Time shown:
9,49
